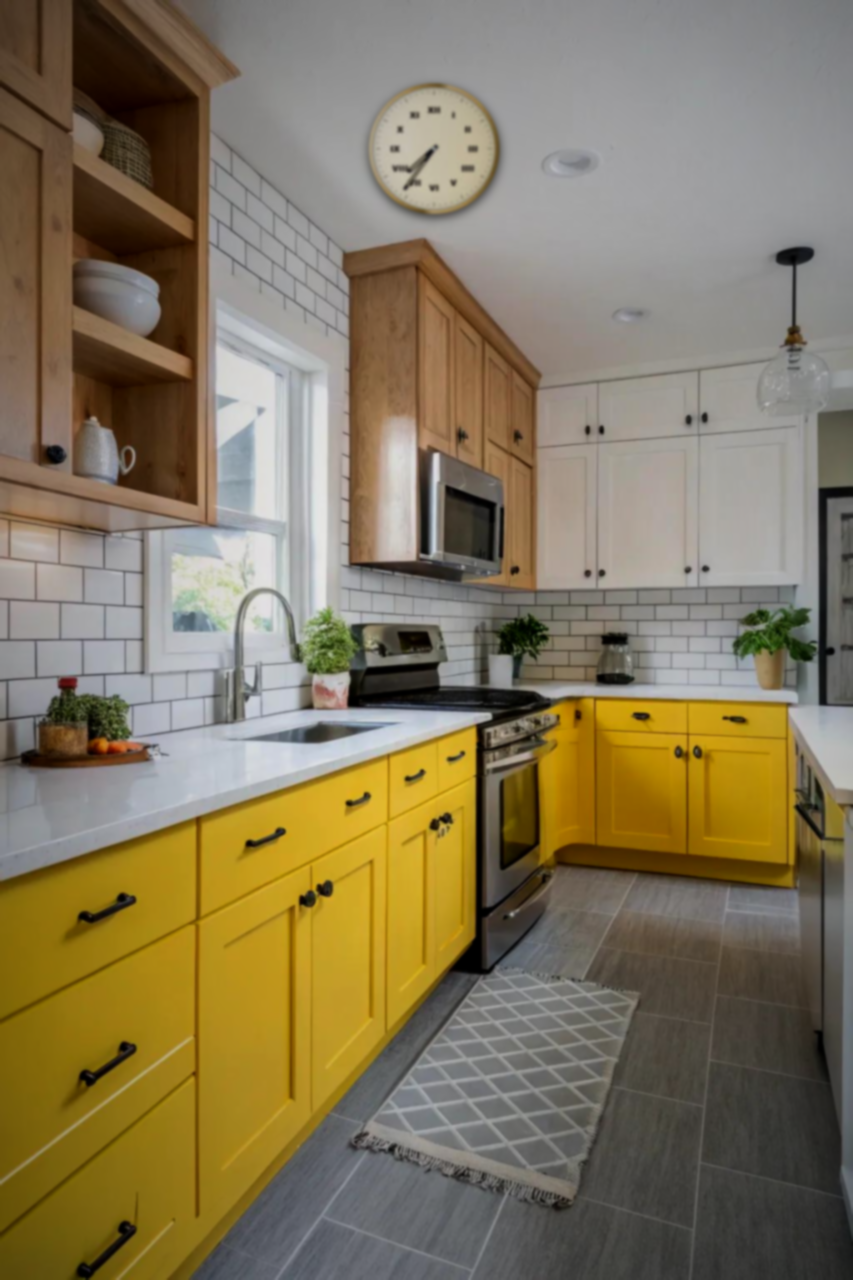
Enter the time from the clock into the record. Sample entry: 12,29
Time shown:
7,36
